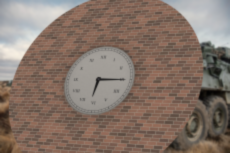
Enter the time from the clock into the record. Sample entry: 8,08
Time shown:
6,15
